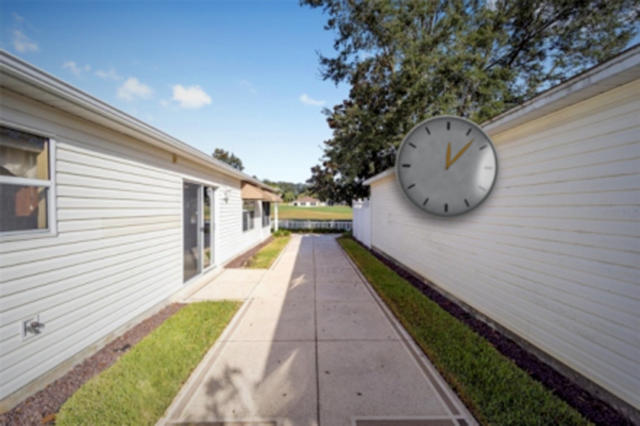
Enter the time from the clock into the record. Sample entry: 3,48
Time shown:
12,07
